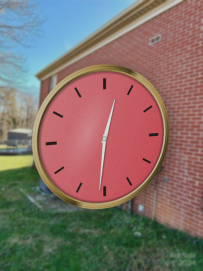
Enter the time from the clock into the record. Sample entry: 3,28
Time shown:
12,31
